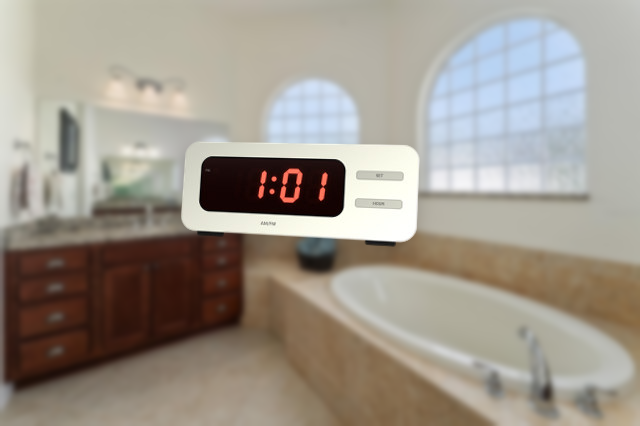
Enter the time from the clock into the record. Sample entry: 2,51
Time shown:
1,01
